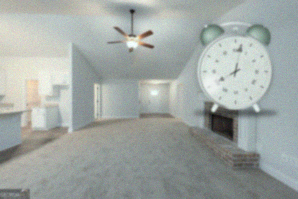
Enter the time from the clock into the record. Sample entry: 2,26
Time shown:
8,02
